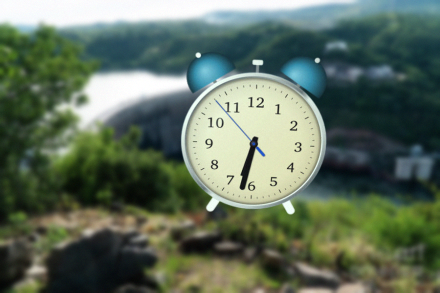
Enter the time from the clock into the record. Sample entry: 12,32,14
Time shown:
6,31,53
